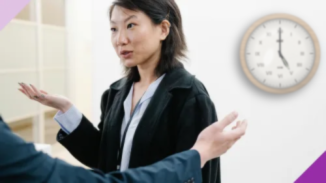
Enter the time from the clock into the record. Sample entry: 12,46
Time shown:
5,00
